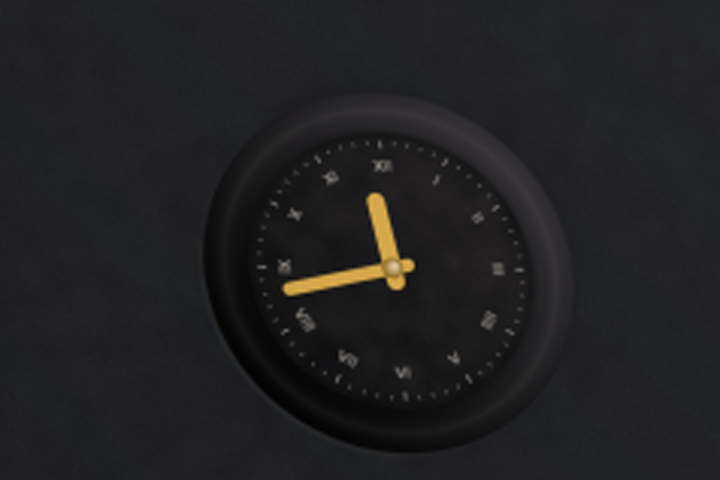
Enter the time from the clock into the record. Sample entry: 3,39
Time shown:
11,43
